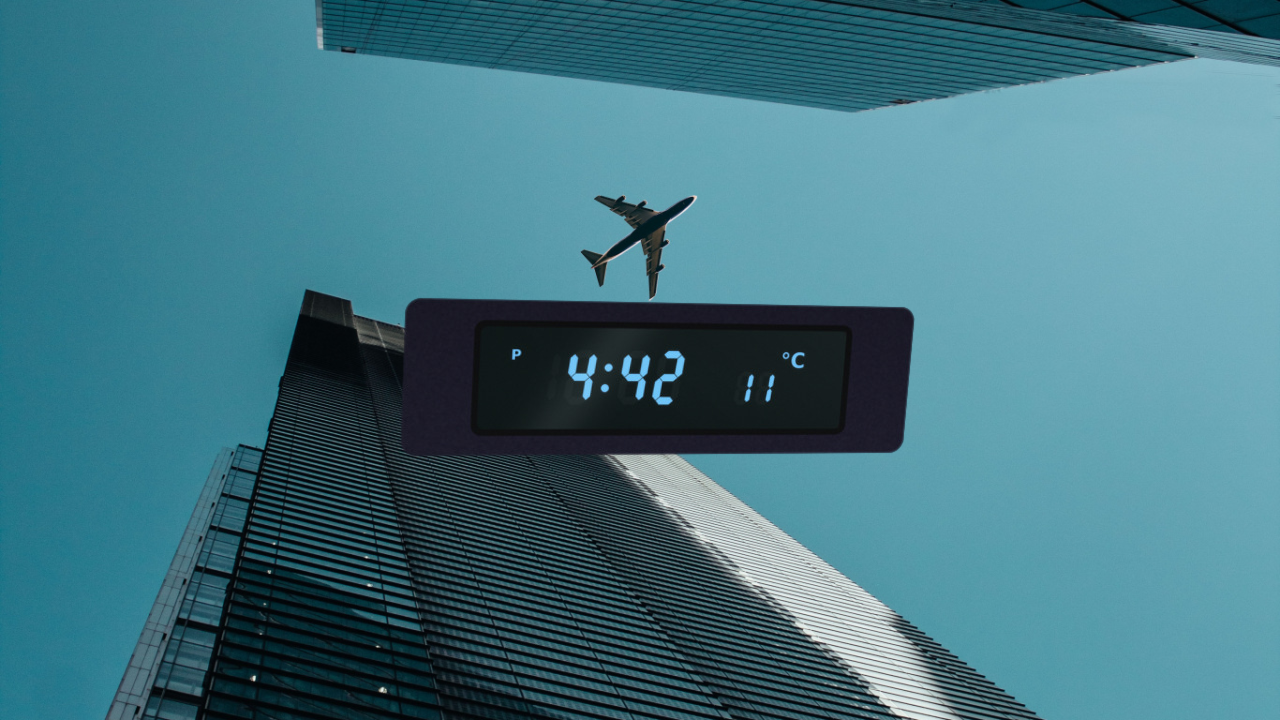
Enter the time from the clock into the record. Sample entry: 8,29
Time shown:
4,42
